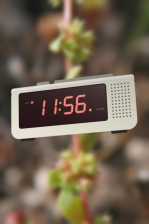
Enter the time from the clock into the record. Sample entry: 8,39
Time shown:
11,56
